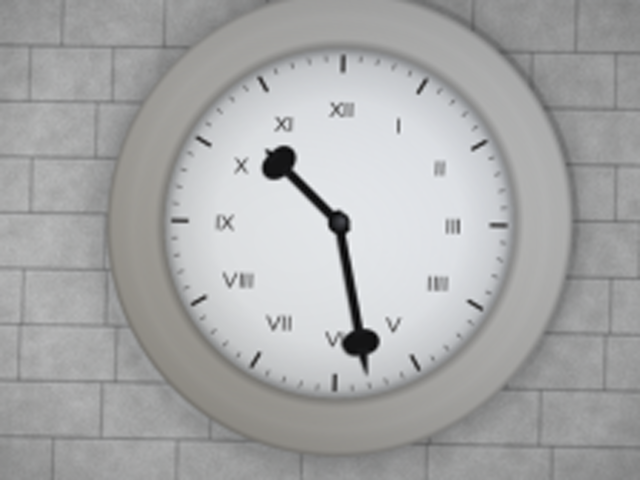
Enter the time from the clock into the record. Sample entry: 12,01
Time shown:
10,28
